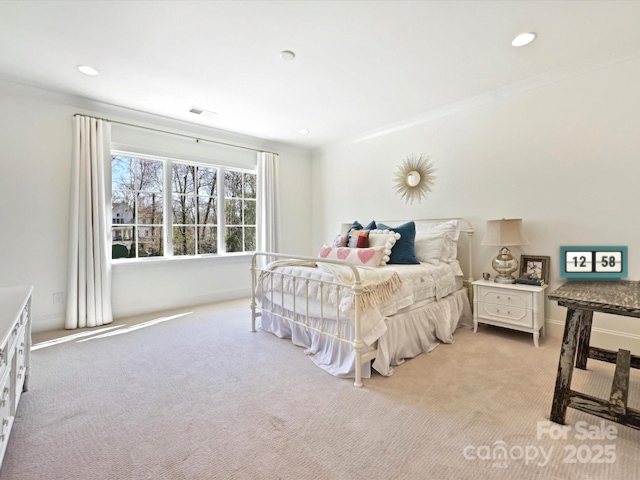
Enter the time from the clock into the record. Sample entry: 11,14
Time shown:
12,58
